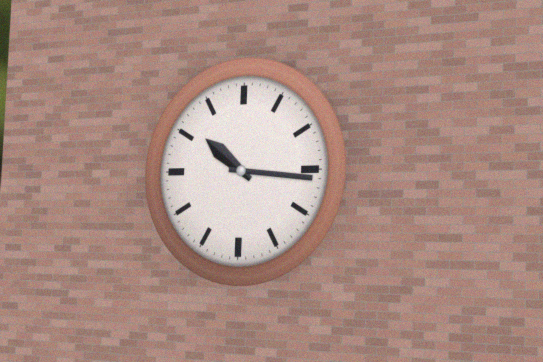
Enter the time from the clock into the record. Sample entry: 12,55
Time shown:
10,16
